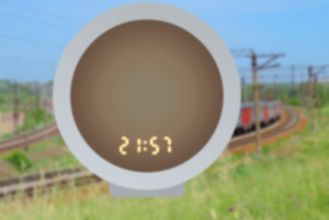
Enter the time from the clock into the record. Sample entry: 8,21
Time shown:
21,57
